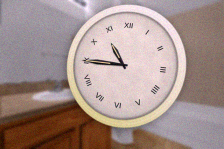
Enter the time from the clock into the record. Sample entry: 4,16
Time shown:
10,45
